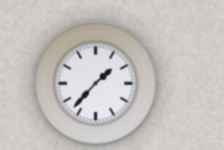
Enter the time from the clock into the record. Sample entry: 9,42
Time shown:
1,37
